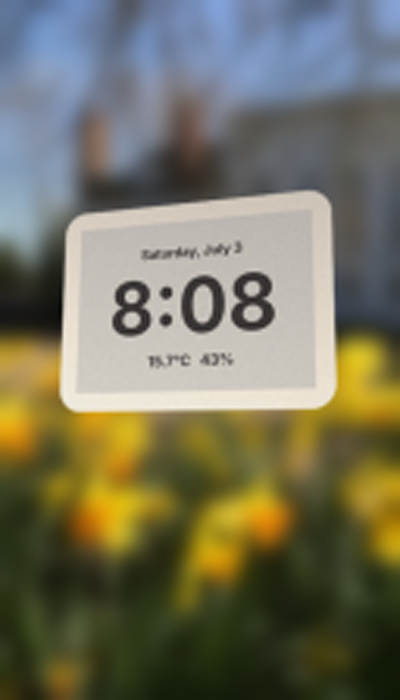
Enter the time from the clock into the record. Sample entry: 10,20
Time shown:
8,08
